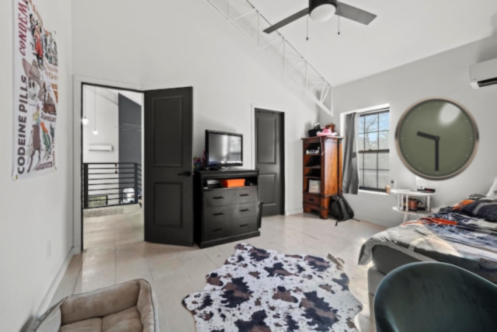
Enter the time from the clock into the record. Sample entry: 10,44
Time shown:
9,30
